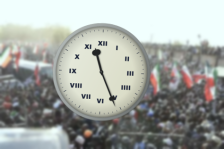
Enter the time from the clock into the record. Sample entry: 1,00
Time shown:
11,26
